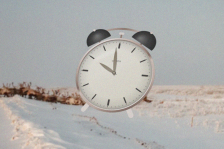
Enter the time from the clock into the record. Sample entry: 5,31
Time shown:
9,59
